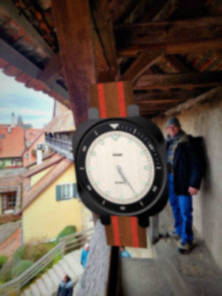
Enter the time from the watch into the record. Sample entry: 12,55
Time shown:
5,25
